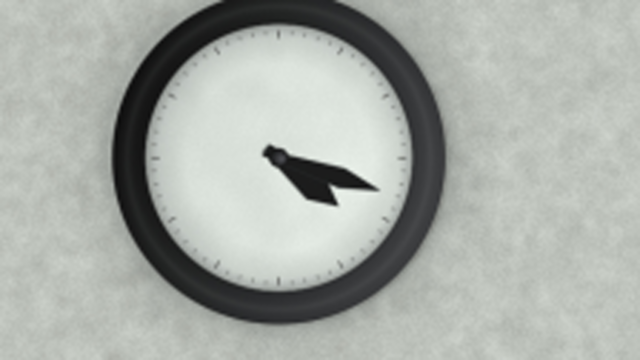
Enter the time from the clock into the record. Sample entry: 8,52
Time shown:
4,18
